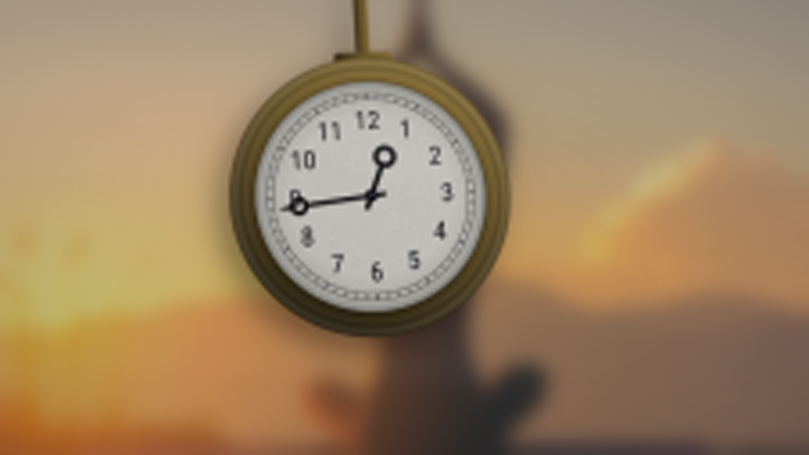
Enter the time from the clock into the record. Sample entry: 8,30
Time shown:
12,44
